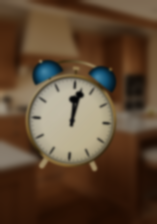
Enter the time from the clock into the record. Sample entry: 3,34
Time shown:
12,02
